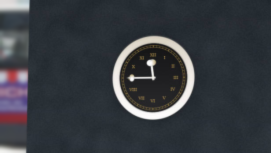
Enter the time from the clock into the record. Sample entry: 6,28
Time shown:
11,45
